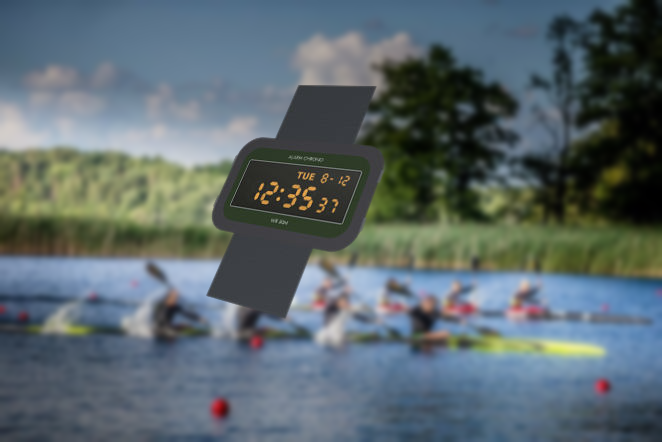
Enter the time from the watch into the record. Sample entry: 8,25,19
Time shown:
12,35,37
